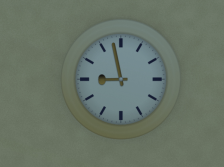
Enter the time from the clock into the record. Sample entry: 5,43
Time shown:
8,58
